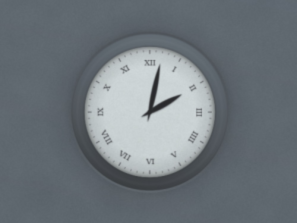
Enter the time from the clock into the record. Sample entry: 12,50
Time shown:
2,02
